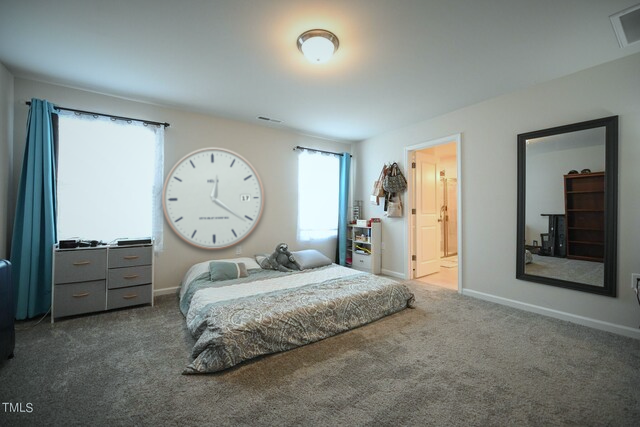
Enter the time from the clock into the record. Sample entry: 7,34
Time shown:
12,21
